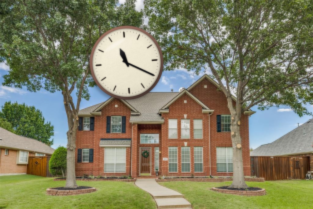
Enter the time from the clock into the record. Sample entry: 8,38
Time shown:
11,20
